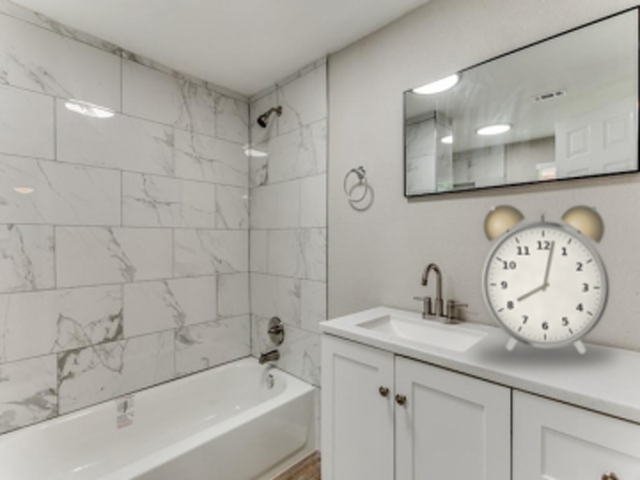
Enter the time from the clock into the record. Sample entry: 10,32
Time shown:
8,02
